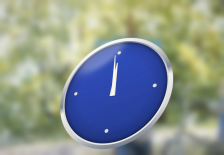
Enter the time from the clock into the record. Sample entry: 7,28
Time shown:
11,59
